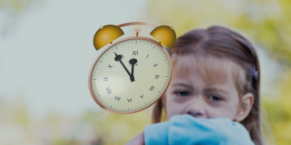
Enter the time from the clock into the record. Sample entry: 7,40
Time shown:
11,54
